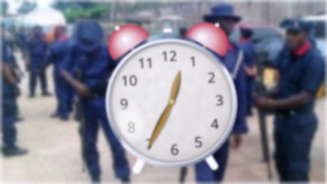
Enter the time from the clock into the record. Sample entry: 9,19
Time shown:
12,35
